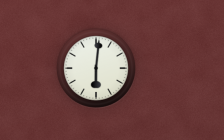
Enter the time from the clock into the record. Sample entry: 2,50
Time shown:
6,01
